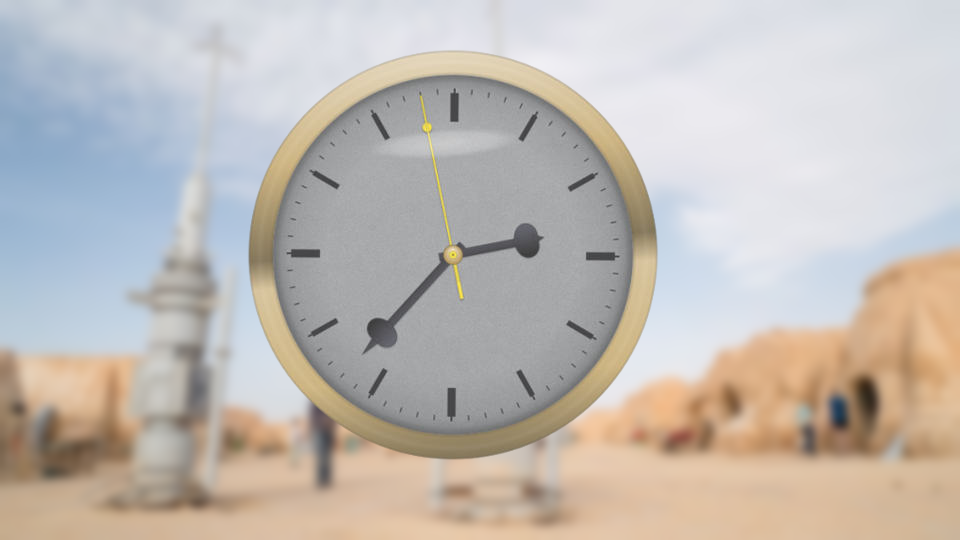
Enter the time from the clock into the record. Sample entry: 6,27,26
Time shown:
2,36,58
